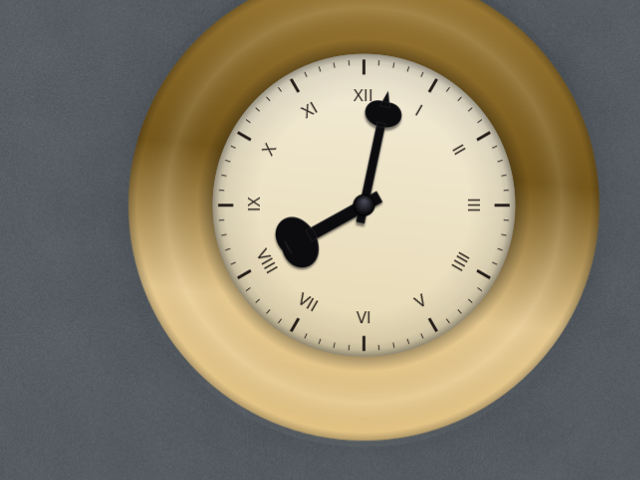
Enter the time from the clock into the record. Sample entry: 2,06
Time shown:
8,02
